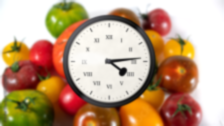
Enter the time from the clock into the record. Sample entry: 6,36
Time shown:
4,14
